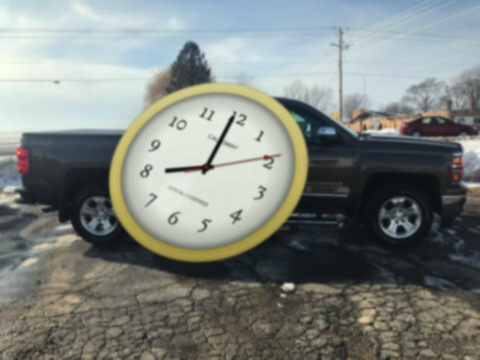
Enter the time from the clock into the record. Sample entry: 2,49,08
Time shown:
7,59,09
